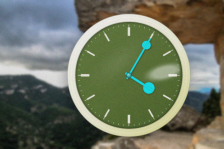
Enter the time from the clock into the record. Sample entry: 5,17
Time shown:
4,05
